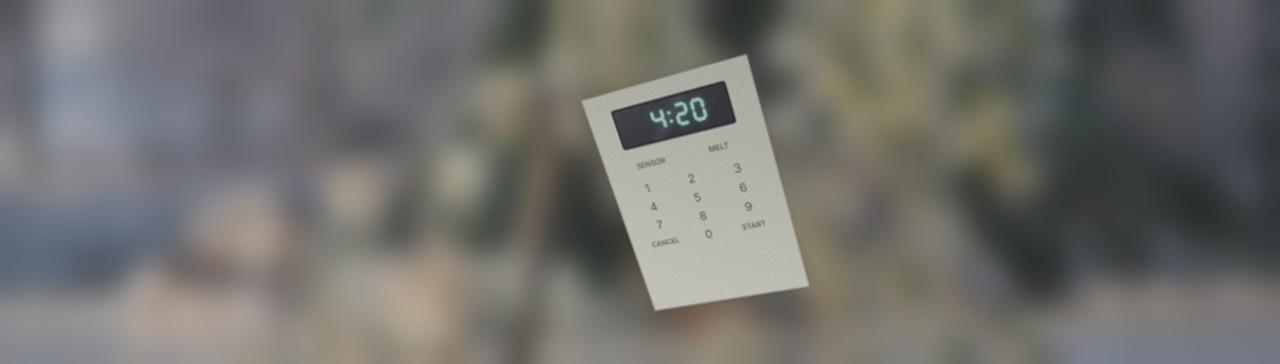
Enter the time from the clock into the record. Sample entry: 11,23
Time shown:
4,20
